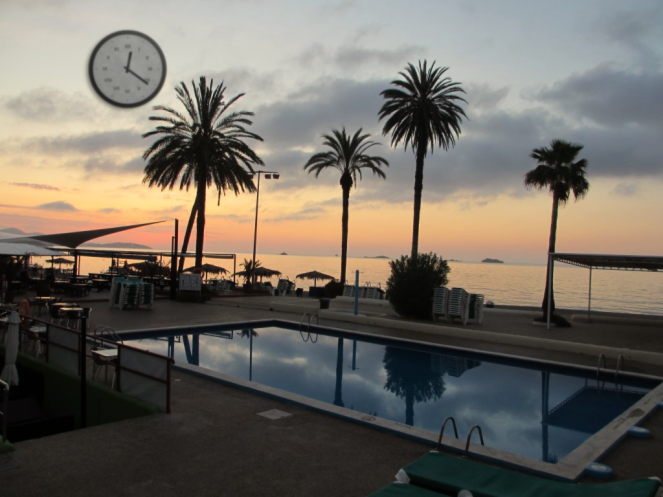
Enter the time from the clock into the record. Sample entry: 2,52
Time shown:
12,21
